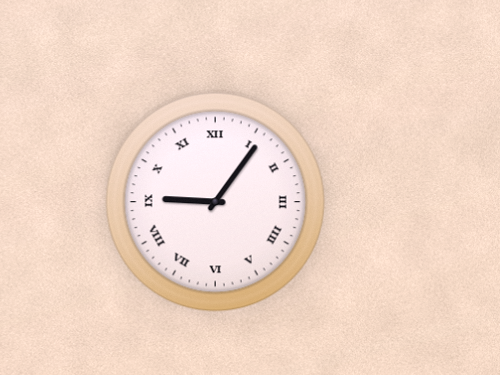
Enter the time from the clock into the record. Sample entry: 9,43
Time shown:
9,06
